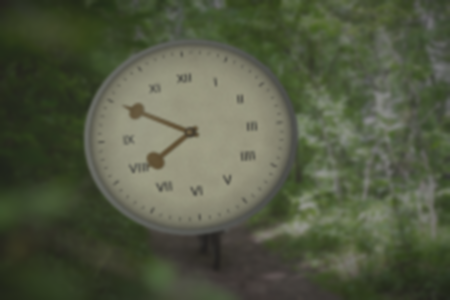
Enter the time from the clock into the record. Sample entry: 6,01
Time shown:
7,50
